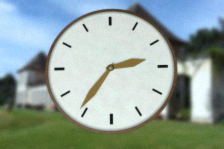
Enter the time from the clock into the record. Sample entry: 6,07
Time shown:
2,36
